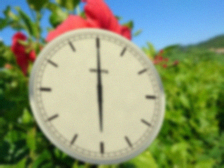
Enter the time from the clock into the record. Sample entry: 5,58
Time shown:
6,00
